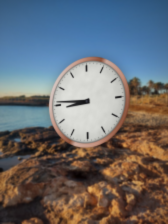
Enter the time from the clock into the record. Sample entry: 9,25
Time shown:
8,46
